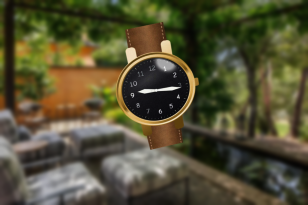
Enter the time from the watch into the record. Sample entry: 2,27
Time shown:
9,16
